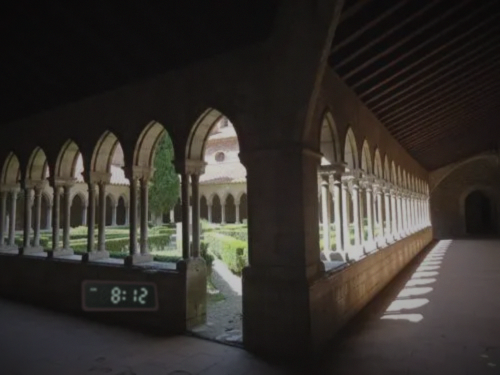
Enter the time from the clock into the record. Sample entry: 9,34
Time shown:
8,12
